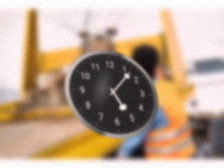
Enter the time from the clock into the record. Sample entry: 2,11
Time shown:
5,07
